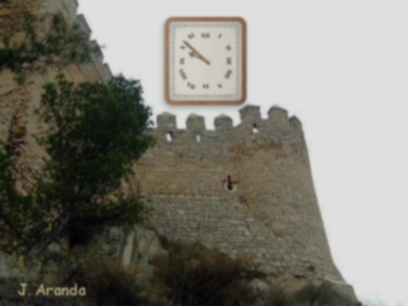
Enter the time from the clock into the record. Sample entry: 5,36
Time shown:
9,52
